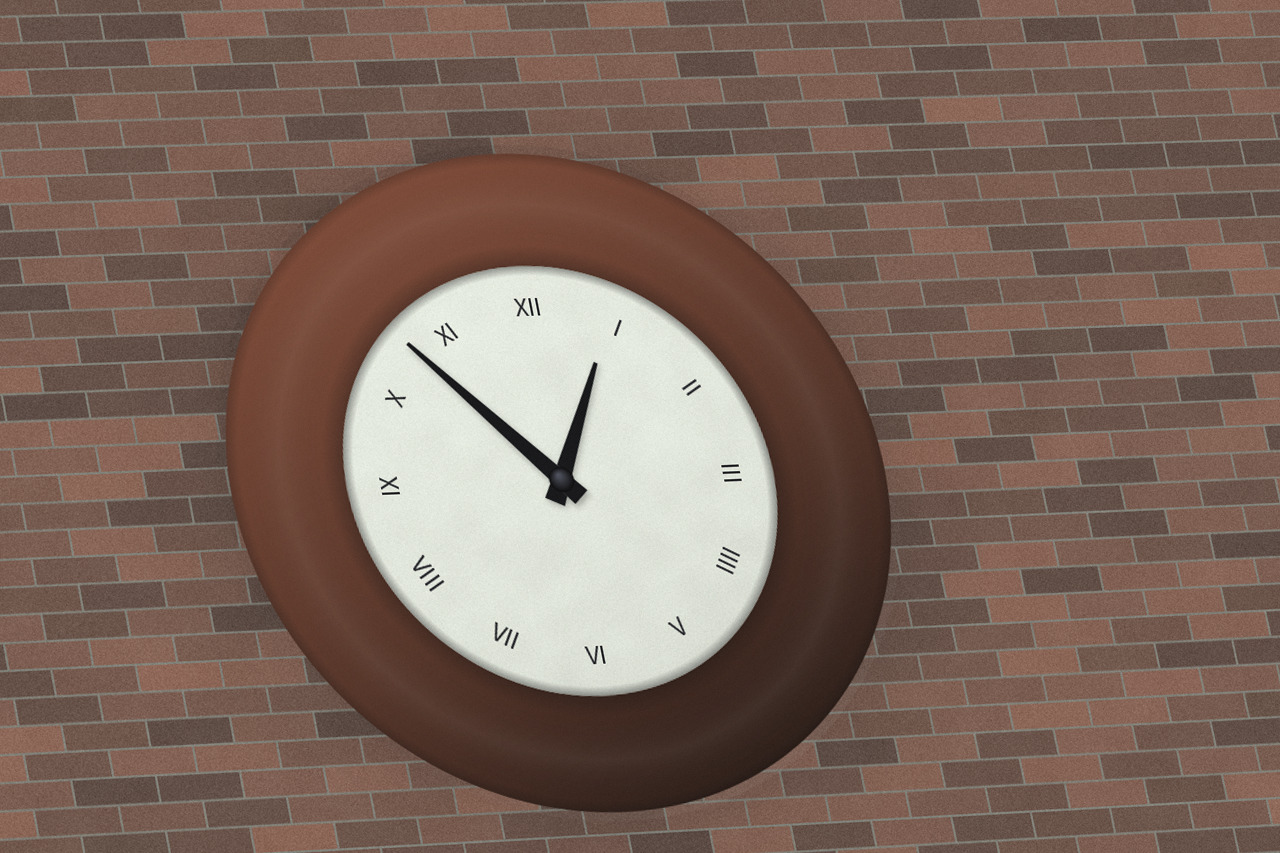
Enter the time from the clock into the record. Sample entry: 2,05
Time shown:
12,53
